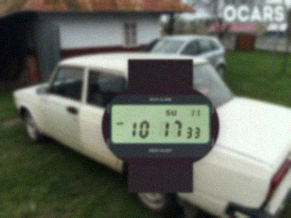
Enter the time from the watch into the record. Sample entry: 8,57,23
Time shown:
10,17,33
